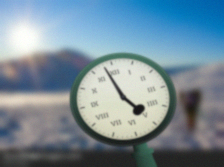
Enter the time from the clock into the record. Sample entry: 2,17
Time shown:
4,58
